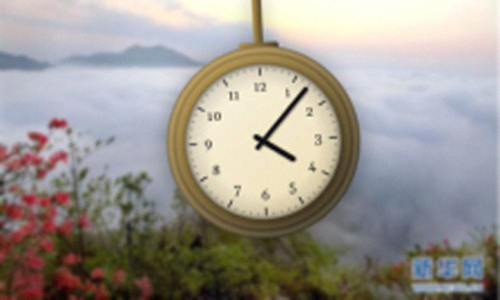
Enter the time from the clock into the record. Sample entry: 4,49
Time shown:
4,07
